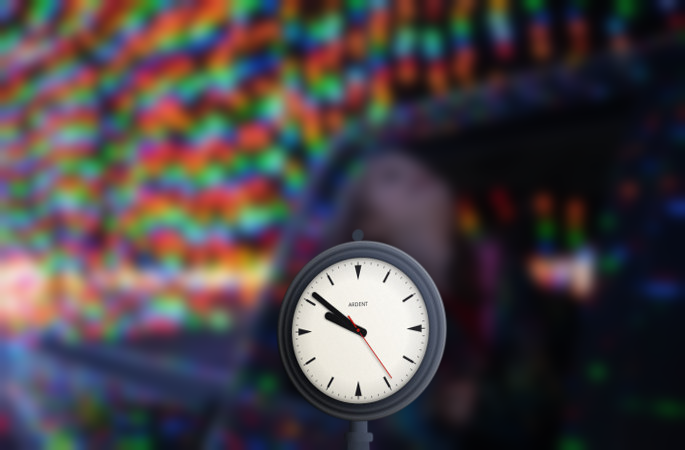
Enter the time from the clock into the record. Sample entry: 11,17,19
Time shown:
9,51,24
